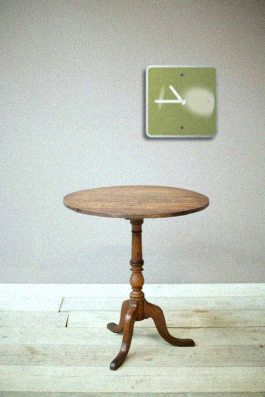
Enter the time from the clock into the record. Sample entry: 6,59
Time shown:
10,45
